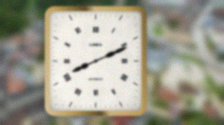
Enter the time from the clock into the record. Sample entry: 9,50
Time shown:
8,11
